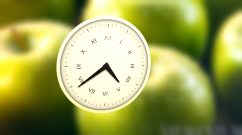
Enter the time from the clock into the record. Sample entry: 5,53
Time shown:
4,39
